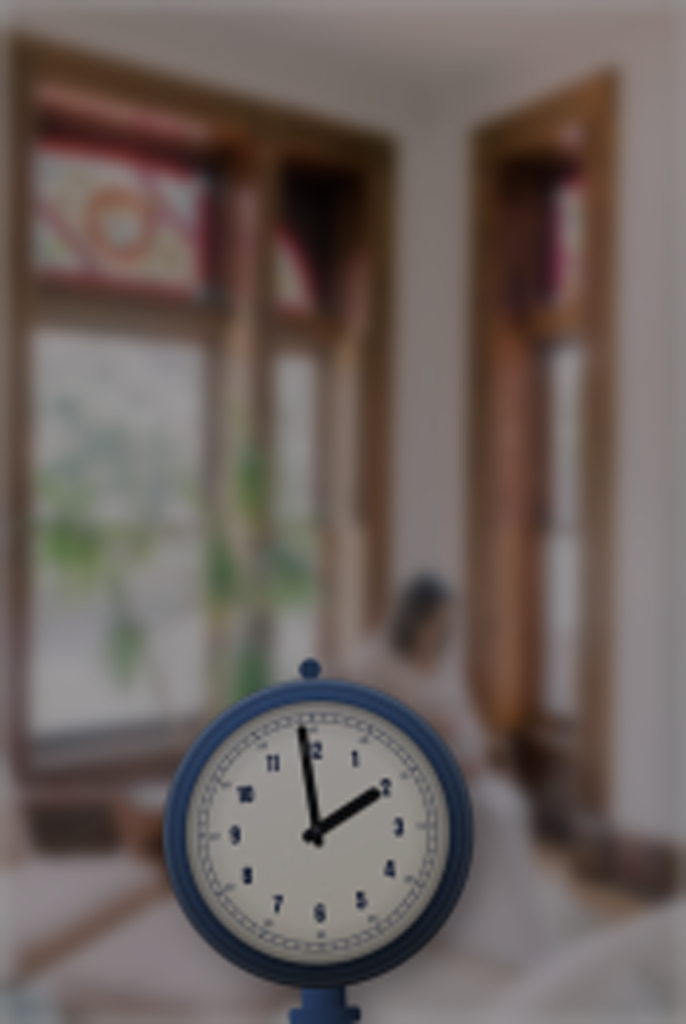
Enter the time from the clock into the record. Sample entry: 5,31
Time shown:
1,59
